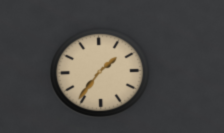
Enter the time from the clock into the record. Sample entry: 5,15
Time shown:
1,36
